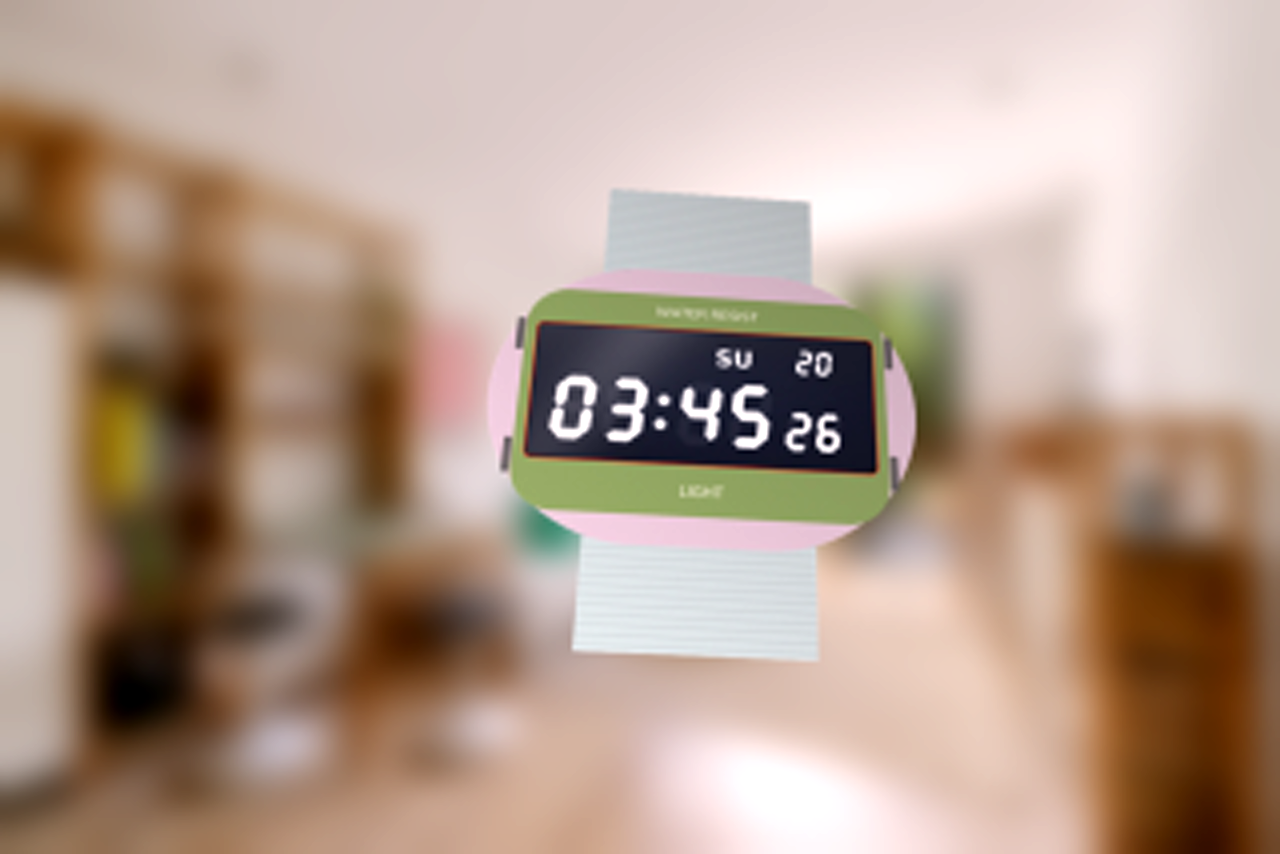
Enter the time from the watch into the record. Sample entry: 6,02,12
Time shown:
3,45,26
